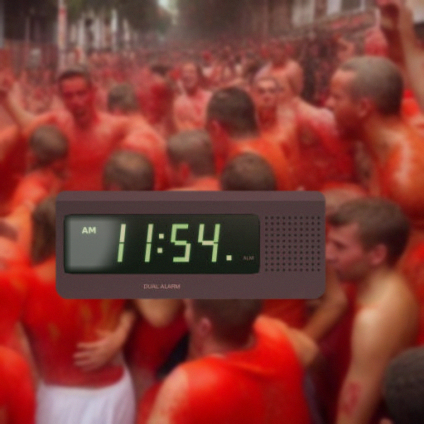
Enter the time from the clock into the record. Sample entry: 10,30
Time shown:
11,54
